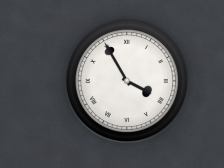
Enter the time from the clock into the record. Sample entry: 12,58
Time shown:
3,55
